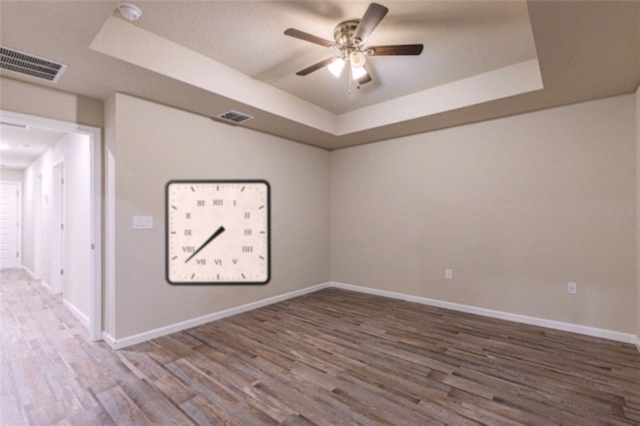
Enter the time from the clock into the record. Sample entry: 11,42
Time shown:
7,38
